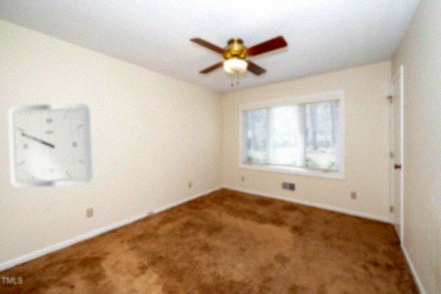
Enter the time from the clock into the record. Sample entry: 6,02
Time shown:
9,49
